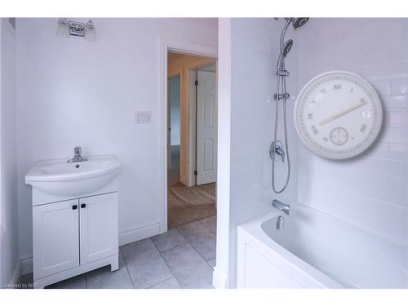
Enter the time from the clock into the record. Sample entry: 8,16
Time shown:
8,11
